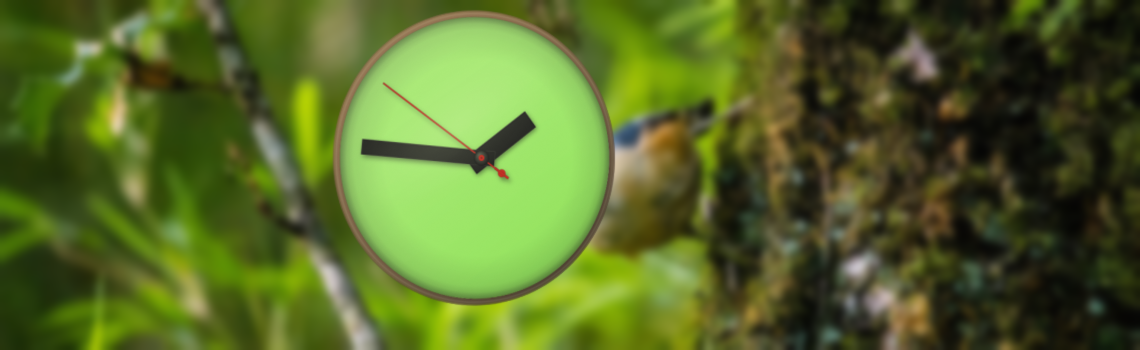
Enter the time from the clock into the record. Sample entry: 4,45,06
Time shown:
1,45,51
